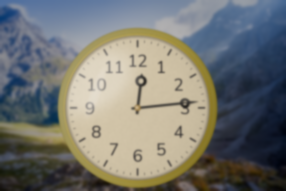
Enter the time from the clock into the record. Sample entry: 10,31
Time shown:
12,14
